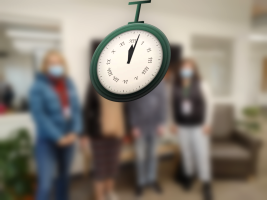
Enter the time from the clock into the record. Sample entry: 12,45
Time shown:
12,02
